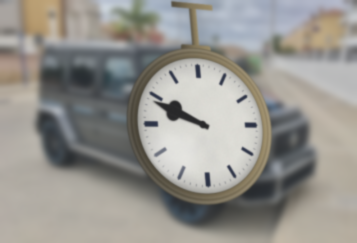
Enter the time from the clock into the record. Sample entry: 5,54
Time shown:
9,49
